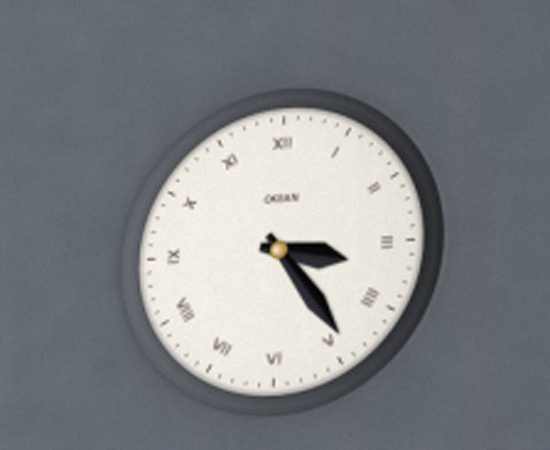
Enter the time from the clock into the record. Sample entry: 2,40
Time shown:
3,24
